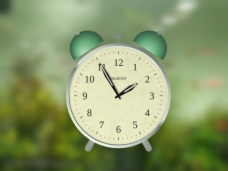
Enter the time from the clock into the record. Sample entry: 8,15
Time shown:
1,55
